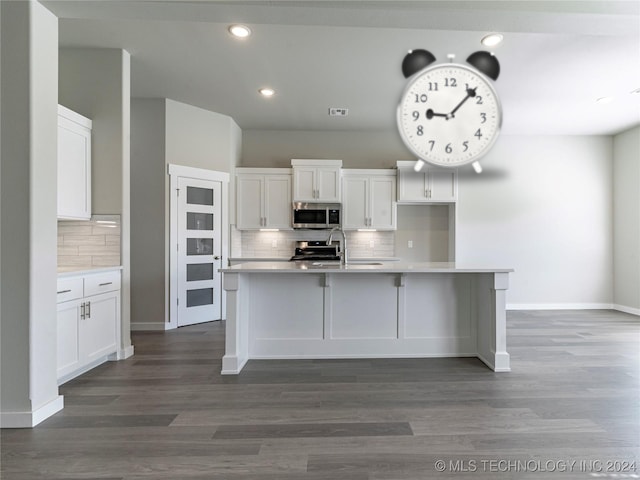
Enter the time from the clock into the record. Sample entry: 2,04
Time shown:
9,07
